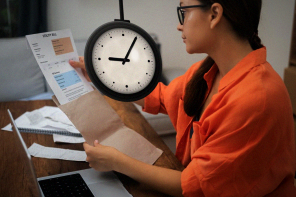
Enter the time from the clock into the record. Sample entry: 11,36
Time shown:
9,05
